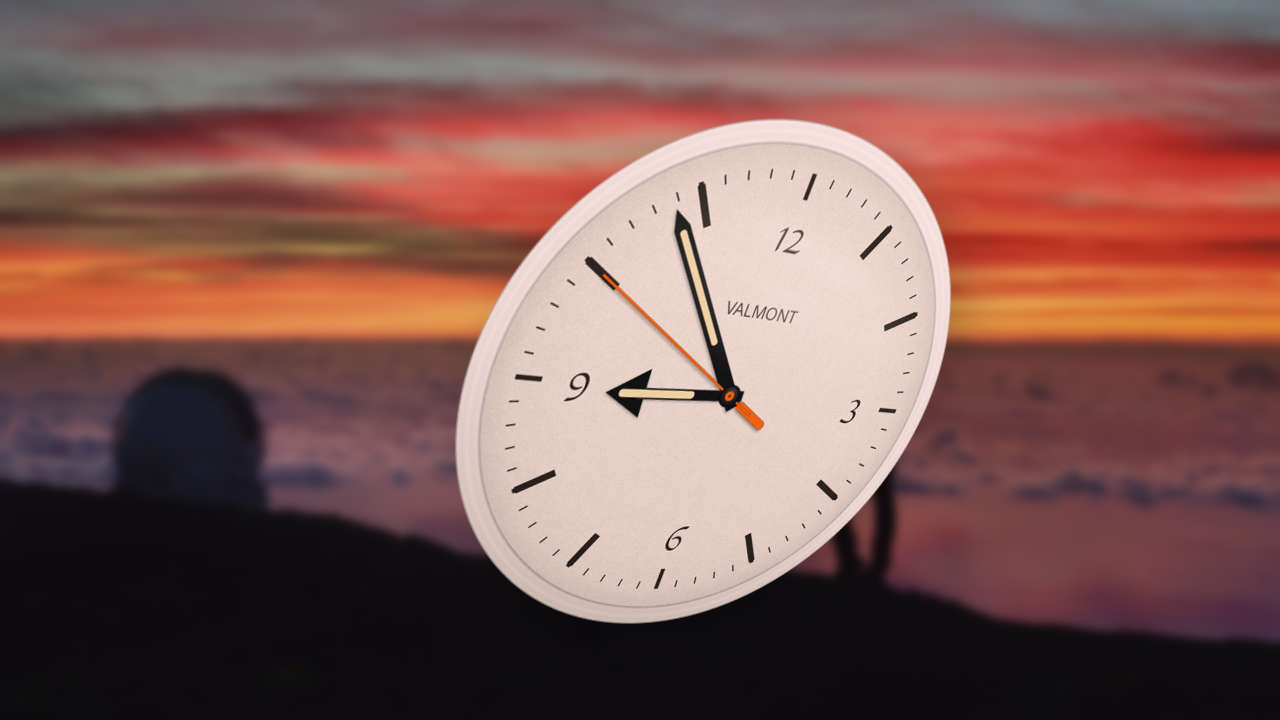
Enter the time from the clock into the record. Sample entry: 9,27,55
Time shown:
8,53,50
